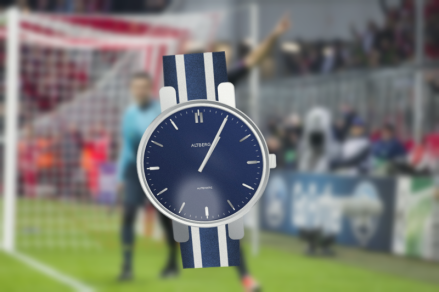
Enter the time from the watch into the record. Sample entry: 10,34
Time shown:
1,05
